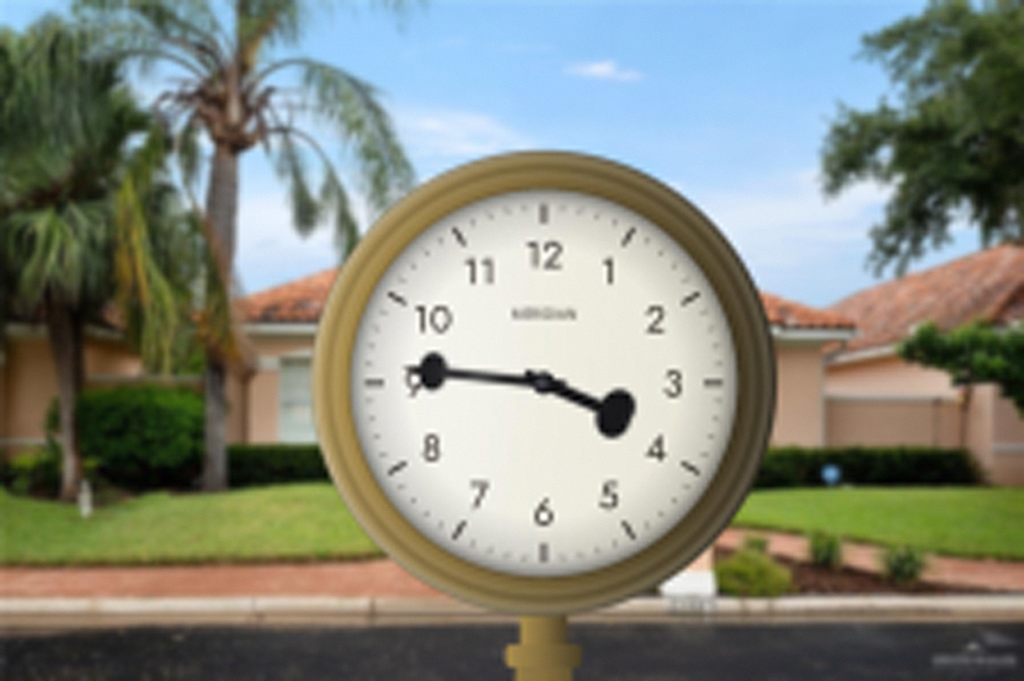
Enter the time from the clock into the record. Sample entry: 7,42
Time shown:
3,46
